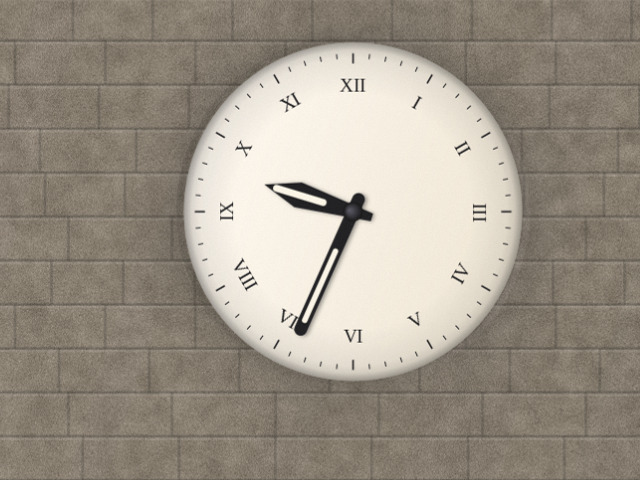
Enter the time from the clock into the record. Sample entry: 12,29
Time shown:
9,34
